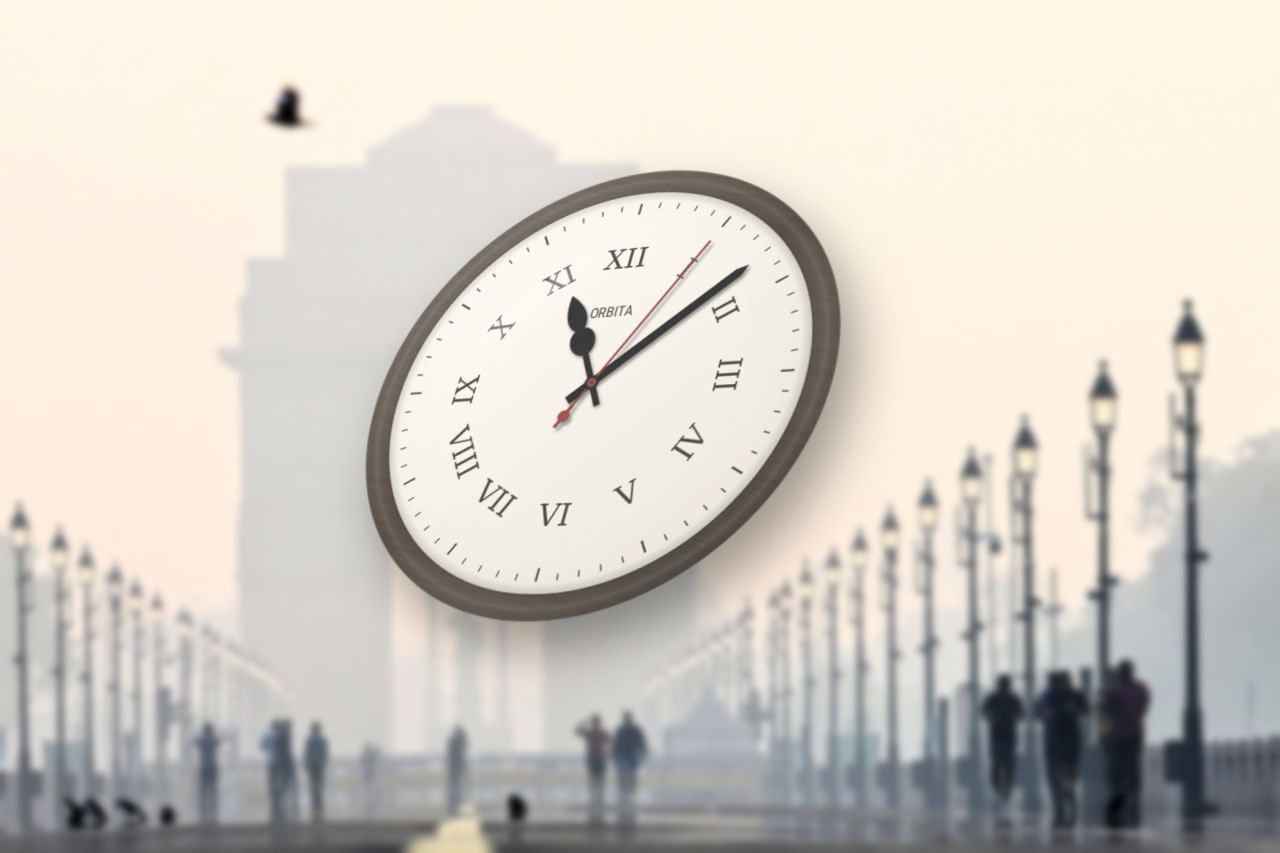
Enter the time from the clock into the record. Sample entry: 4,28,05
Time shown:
11,08,05
